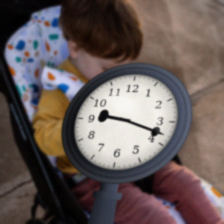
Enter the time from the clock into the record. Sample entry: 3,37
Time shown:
9,18
